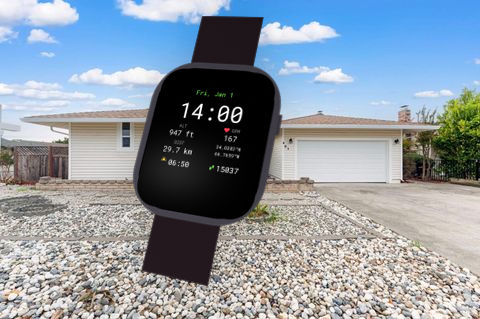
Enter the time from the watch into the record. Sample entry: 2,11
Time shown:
14,00
